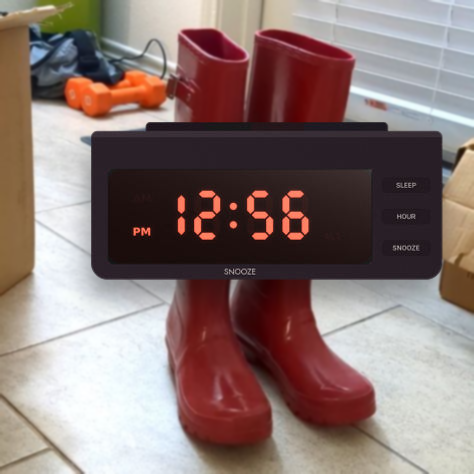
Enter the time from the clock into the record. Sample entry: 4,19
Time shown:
12,56
